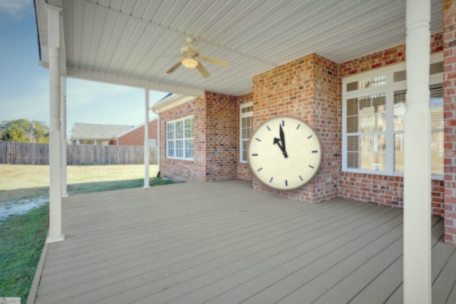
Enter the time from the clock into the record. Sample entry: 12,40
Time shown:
10,59
